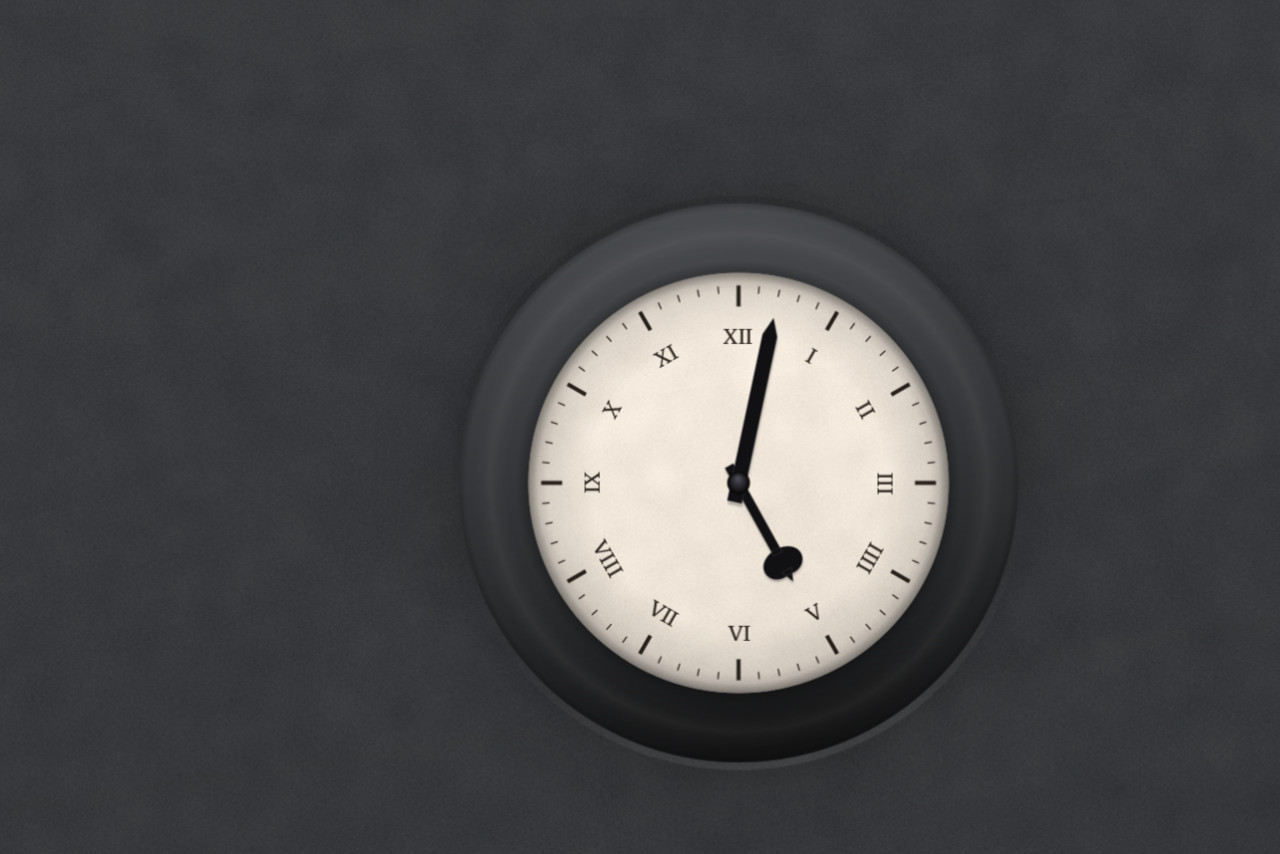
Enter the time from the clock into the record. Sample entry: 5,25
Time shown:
5,02
